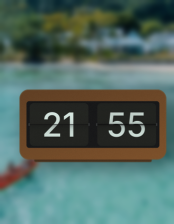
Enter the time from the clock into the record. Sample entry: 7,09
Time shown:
21,55
